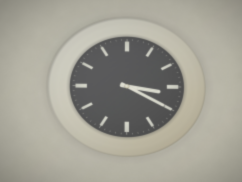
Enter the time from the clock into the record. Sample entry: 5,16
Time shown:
3,20
